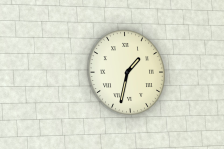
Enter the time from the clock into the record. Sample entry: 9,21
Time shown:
1,33
